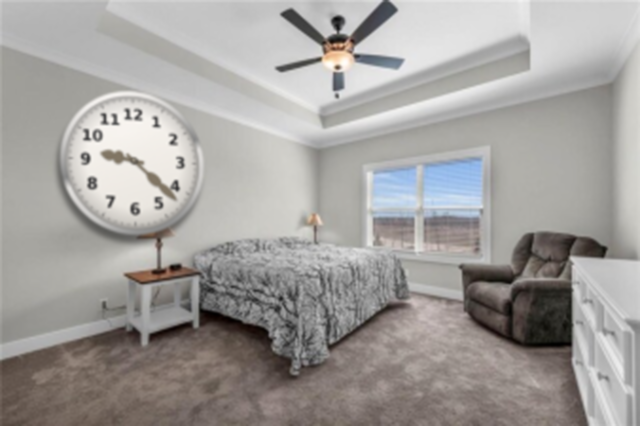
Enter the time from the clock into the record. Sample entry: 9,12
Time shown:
9,22
